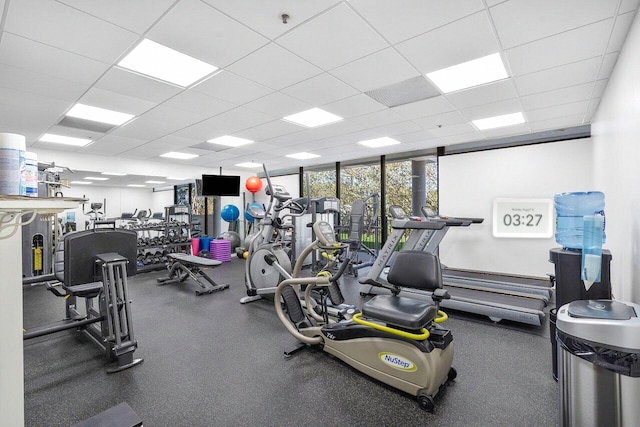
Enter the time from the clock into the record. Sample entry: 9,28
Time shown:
3,27
